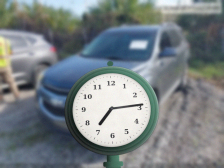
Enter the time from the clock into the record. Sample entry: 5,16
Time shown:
7,14
